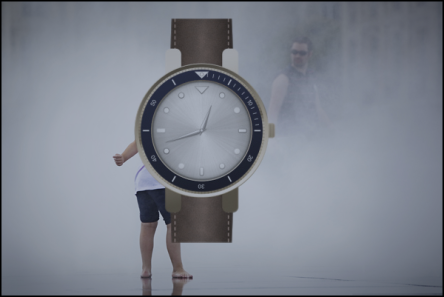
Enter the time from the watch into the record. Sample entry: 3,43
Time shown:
12,42
